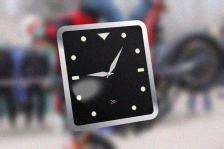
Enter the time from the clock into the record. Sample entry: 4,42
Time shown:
9,06
